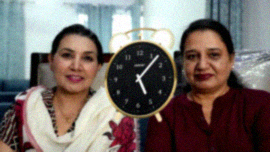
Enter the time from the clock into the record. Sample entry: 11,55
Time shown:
5,07
